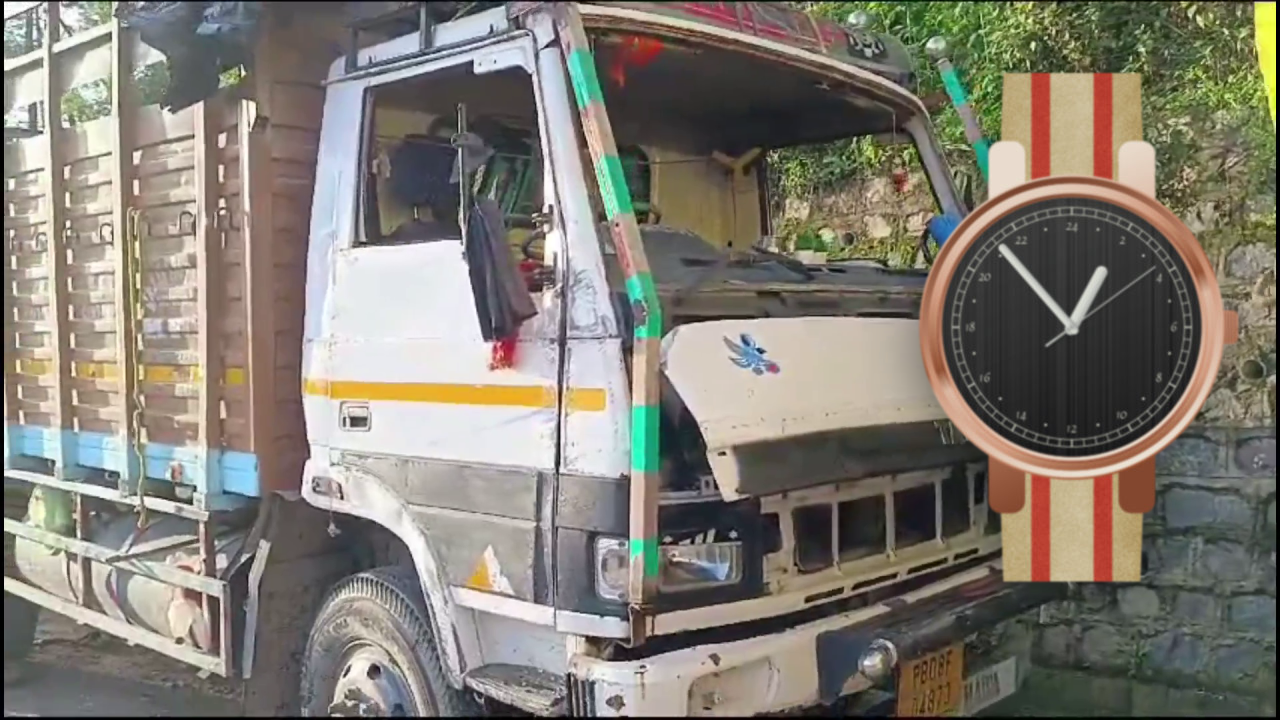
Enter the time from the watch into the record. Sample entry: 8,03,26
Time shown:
1,53,09
